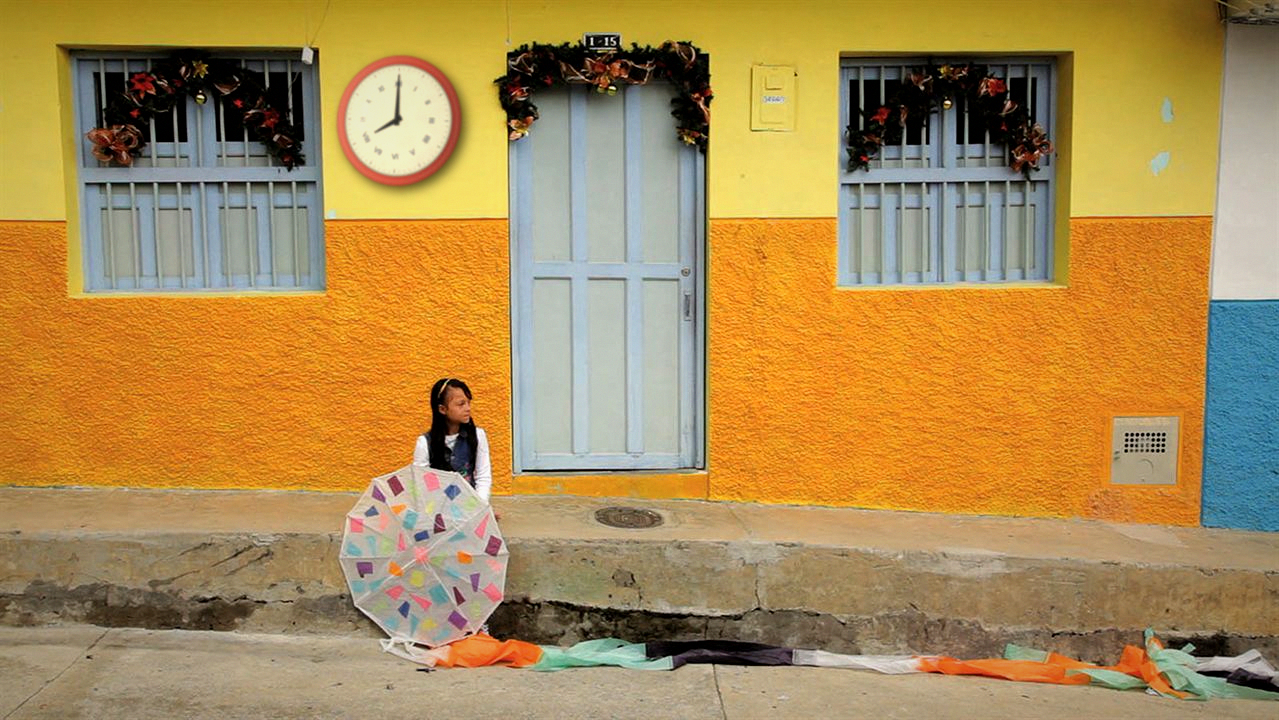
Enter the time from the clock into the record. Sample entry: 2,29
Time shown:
8,00
